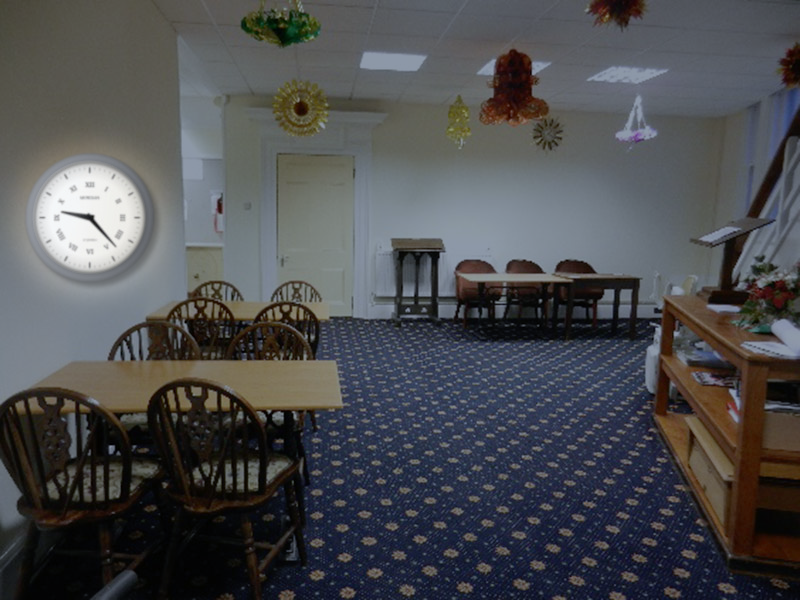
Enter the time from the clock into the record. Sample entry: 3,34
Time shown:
9,23
